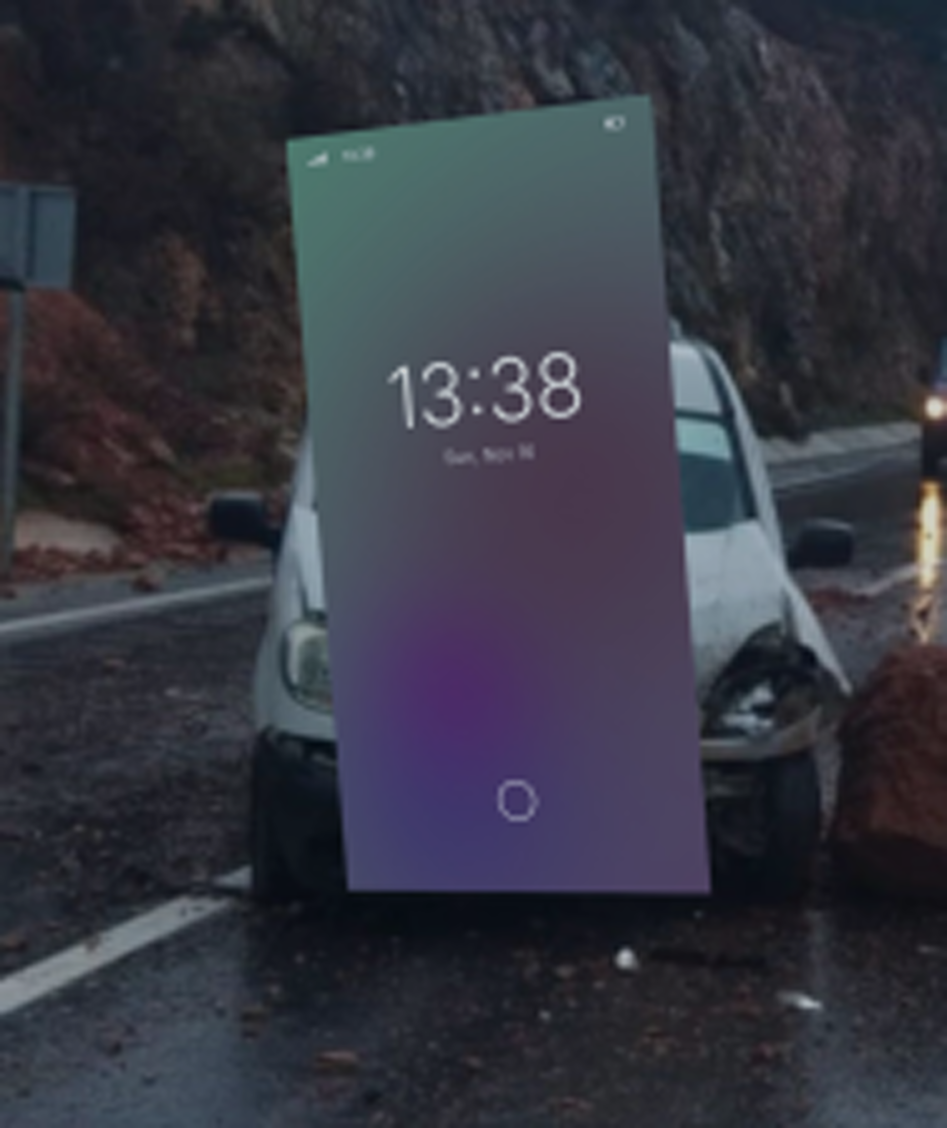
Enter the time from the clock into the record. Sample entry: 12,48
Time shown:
13,38
